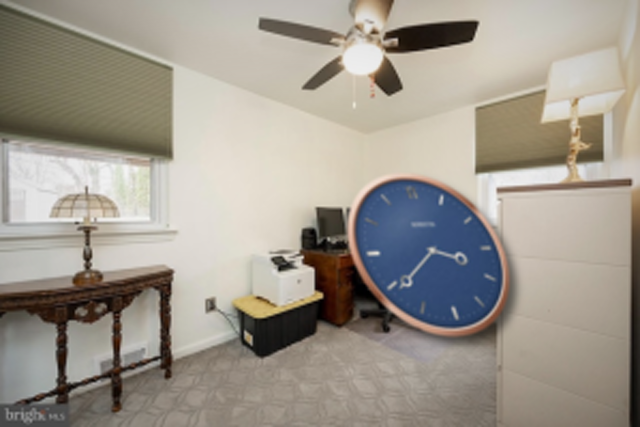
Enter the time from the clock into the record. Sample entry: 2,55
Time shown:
3,39
